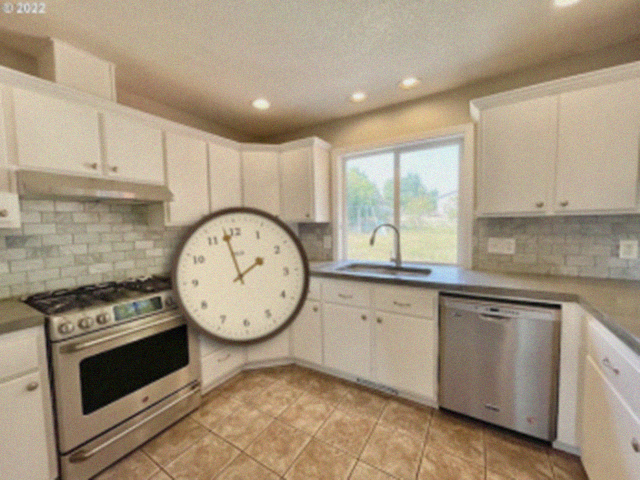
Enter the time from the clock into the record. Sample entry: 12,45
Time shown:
1,58
